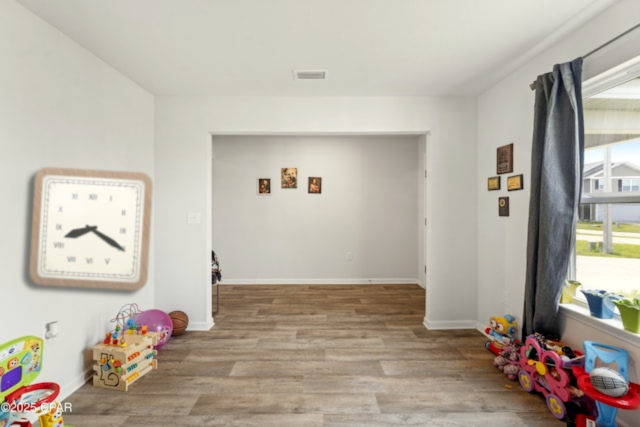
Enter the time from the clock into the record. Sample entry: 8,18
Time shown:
8,20
